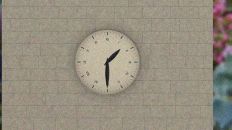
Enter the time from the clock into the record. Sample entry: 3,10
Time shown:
1,30
